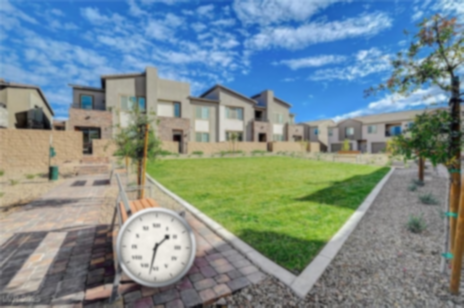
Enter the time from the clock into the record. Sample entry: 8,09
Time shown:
1,32
